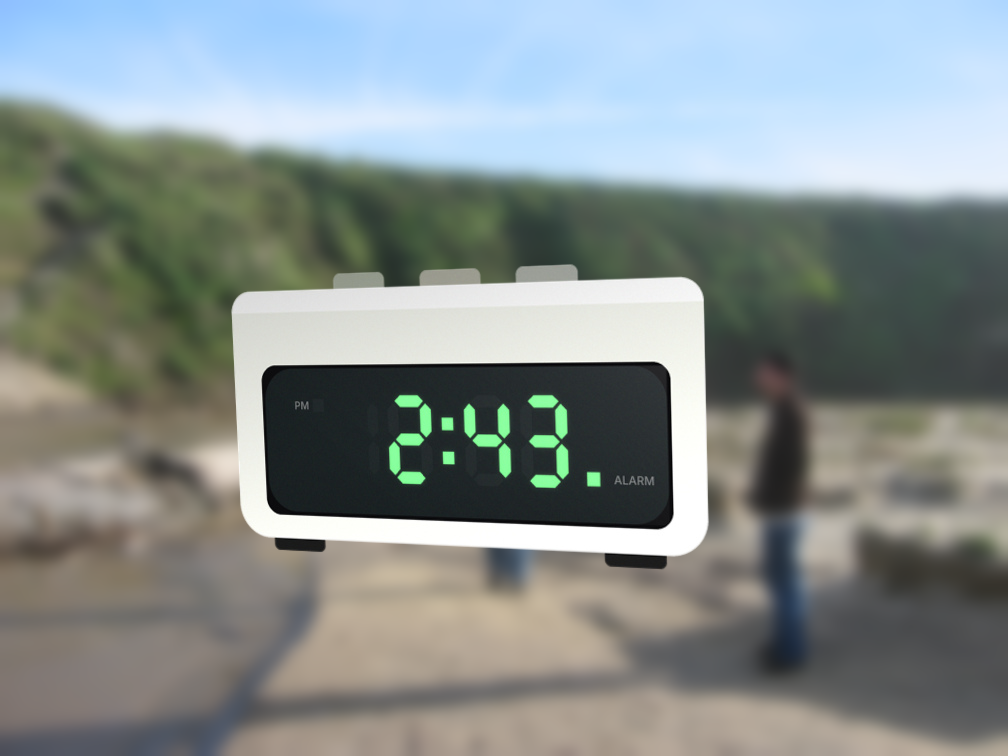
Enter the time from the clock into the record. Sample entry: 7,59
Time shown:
2,43
